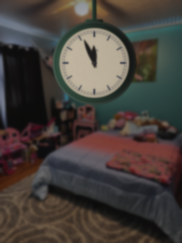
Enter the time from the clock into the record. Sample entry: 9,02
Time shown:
11,56
